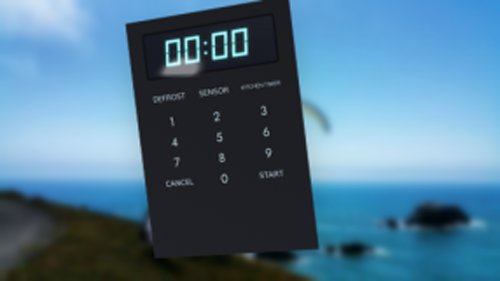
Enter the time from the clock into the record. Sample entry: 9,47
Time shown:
0,00
